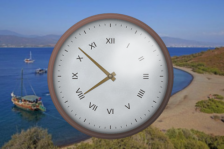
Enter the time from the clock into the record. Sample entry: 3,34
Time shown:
7,52
